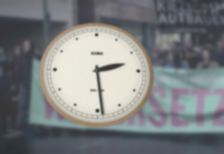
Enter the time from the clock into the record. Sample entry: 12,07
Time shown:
2,29
